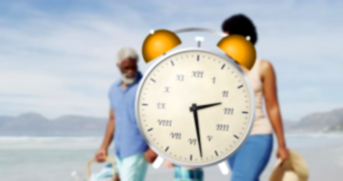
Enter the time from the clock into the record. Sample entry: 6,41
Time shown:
2,28
